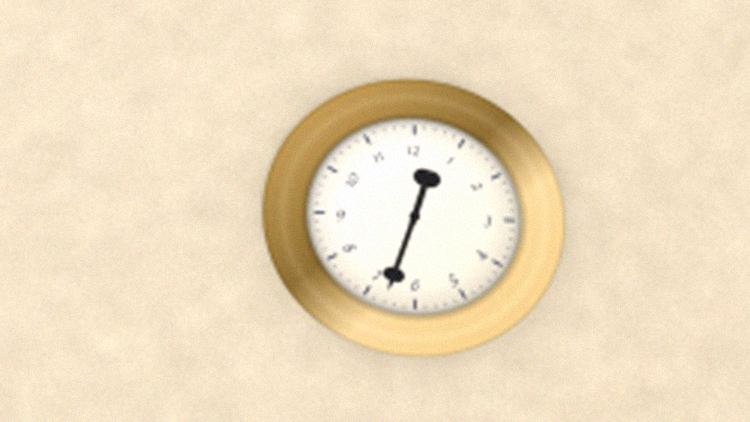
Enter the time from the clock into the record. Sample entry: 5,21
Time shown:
12,33
